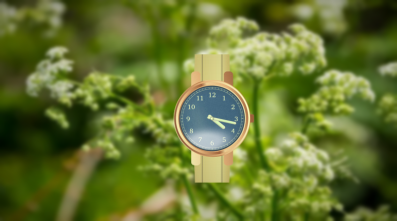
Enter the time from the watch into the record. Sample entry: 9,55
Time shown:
4,17
